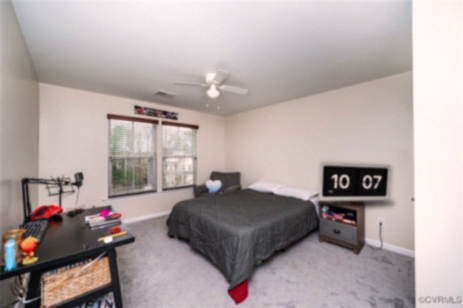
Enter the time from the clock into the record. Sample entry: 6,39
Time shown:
10,07
